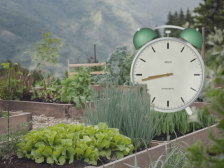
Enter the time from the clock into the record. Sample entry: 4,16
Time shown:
8,43
